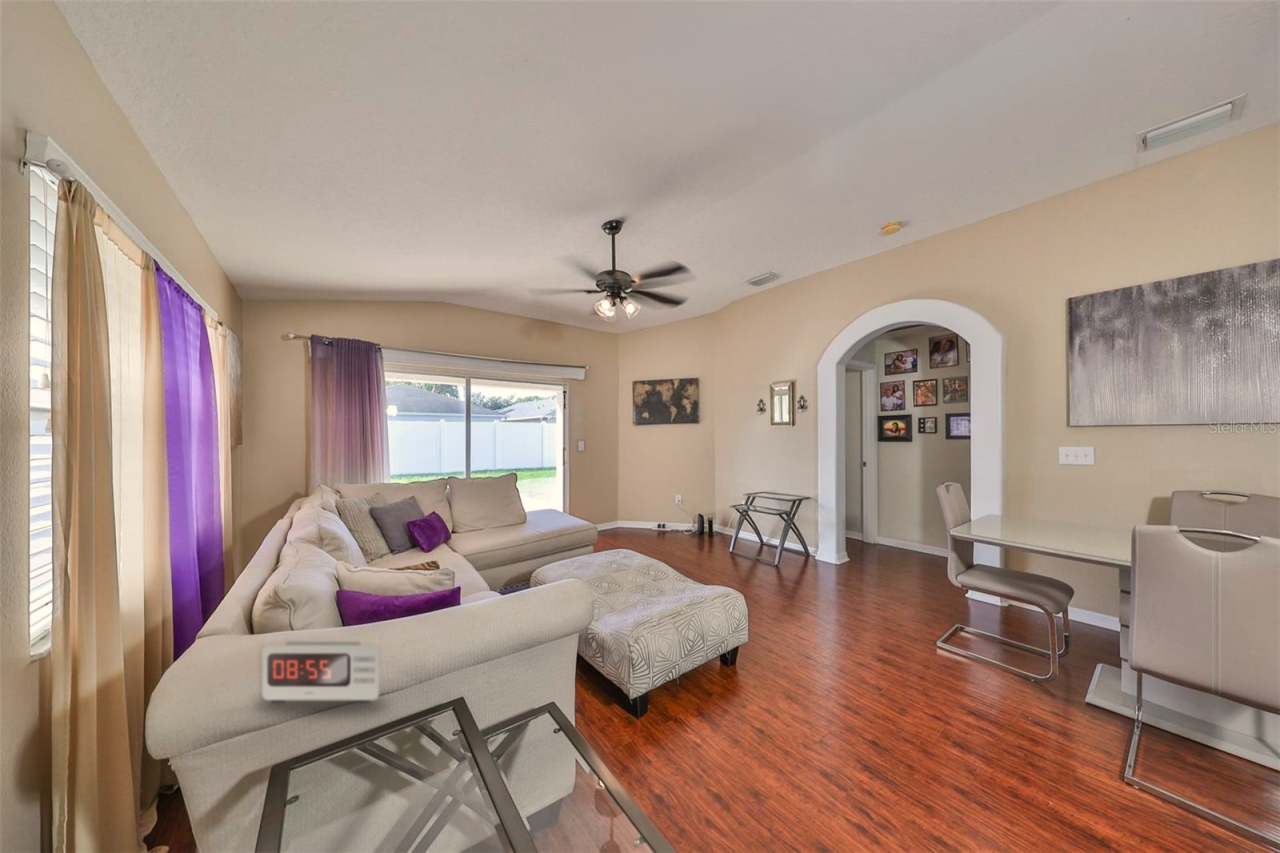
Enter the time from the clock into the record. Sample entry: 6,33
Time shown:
8,55
